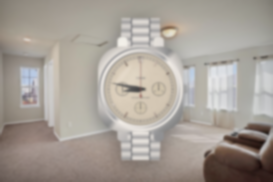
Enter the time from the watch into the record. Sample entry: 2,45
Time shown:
8,47
